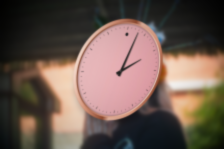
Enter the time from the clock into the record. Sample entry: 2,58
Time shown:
2,03
